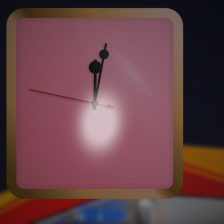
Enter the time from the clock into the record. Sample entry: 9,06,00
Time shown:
12,01,47
